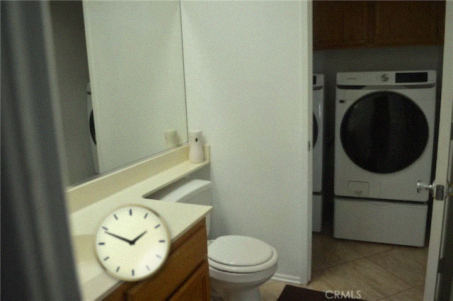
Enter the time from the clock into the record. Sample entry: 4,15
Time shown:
1,49
